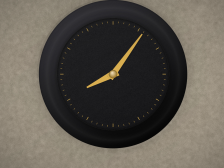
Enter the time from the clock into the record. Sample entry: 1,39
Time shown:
8,06
